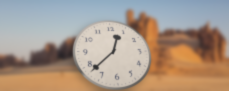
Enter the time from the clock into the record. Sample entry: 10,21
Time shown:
12,38
